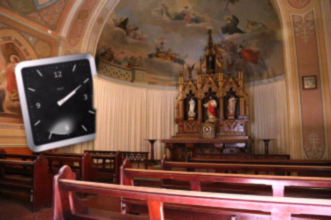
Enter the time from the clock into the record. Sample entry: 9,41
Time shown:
2,10
